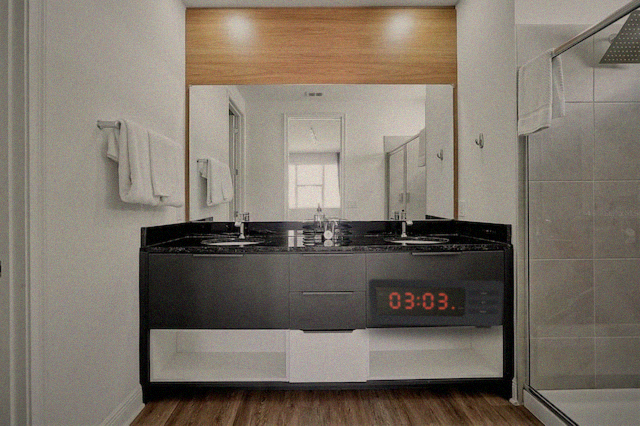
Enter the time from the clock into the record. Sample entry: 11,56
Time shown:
3,03
